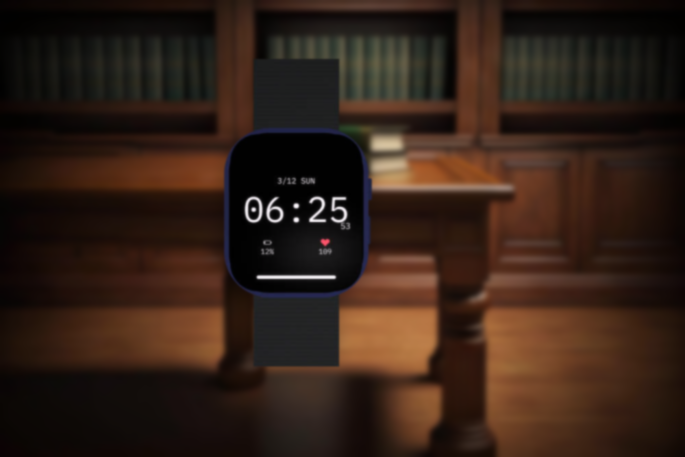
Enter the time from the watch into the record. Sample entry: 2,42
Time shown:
6,25
